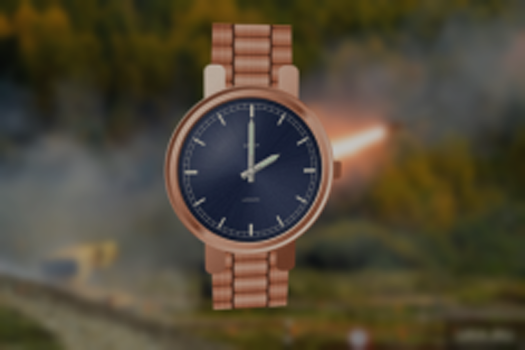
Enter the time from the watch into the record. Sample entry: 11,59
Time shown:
2,00
